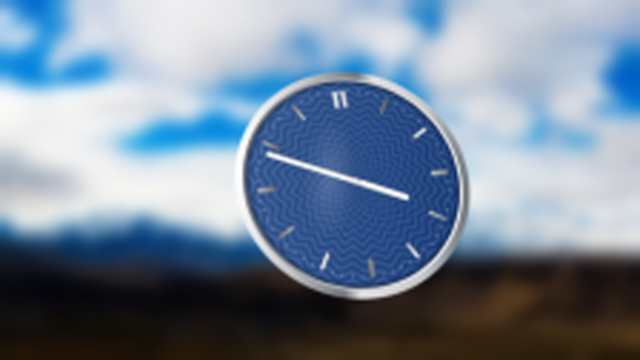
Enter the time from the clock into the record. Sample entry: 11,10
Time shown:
3,49
